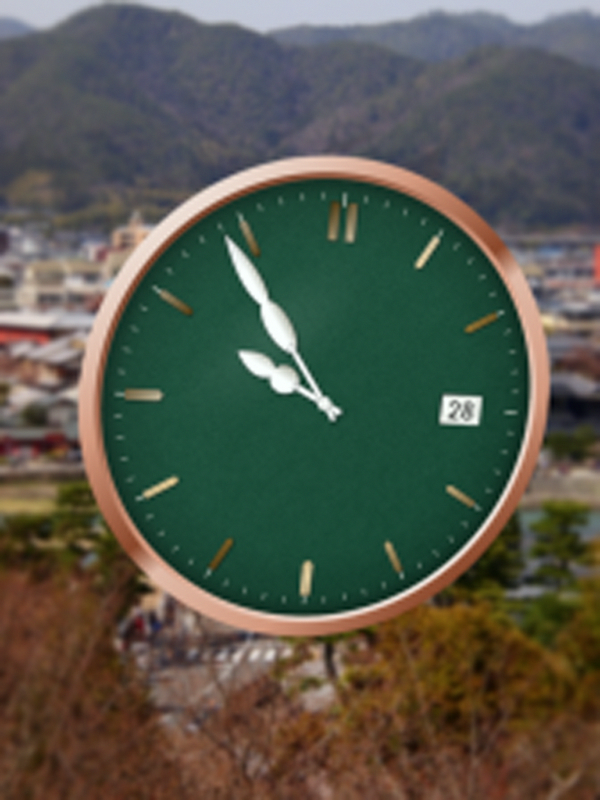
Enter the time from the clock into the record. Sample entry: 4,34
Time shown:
9,54
